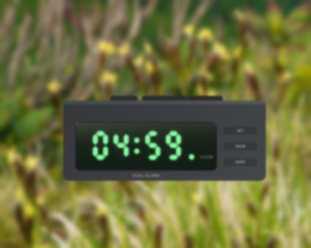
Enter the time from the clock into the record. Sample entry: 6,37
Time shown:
4,59
